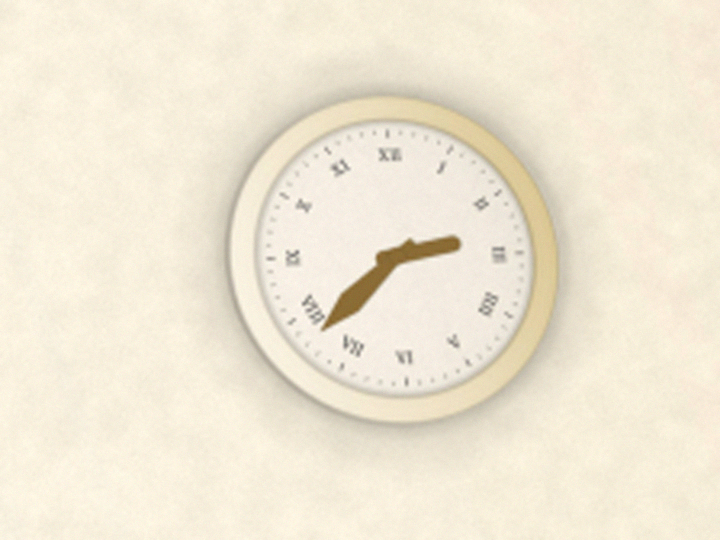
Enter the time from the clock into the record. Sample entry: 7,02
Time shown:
2,38
